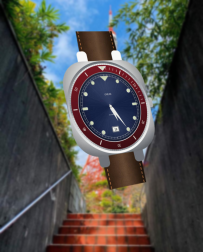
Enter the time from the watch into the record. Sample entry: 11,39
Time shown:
5,25
